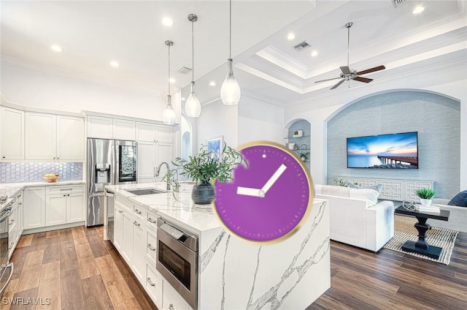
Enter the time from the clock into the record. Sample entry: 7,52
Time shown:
9,06
